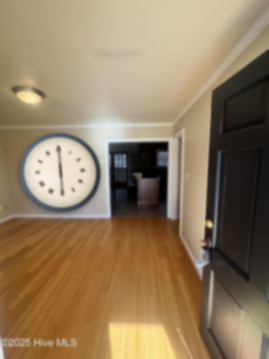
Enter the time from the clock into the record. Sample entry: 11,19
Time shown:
6,00
